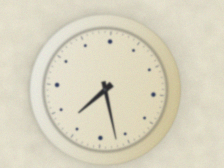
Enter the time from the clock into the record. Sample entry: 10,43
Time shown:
7,27
